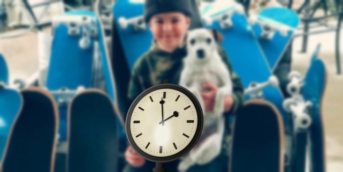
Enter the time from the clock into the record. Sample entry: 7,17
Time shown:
1,59
